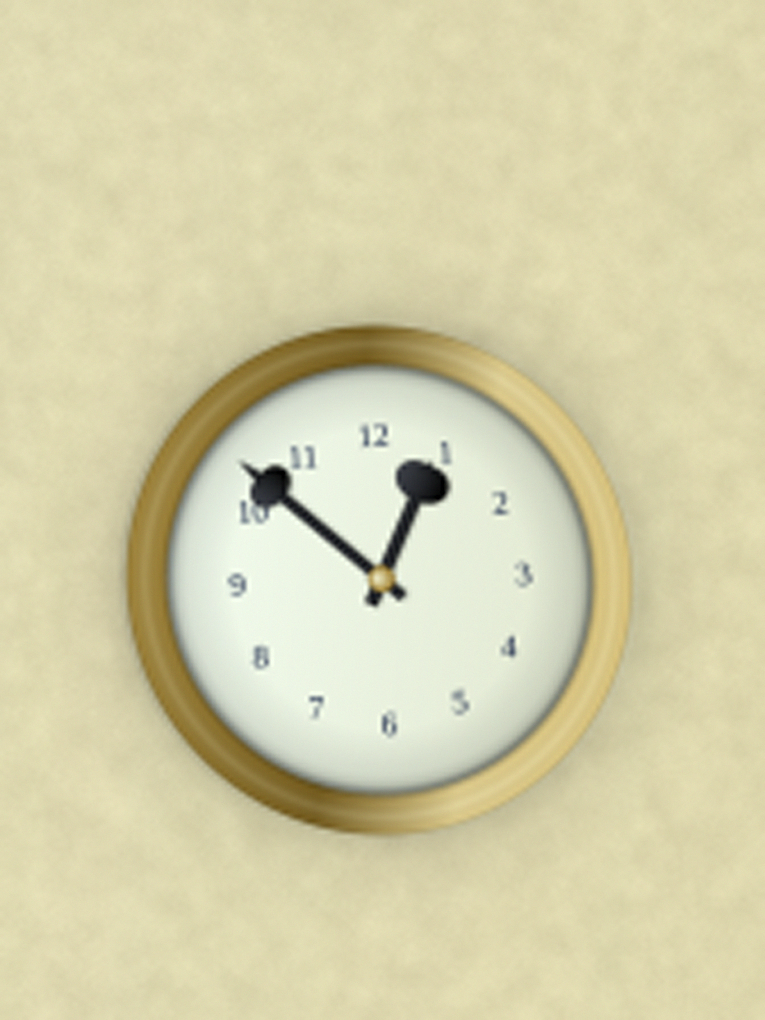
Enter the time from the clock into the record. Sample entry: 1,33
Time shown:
12,52
